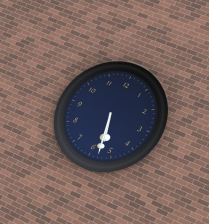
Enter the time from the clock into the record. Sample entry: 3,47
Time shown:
5,28
